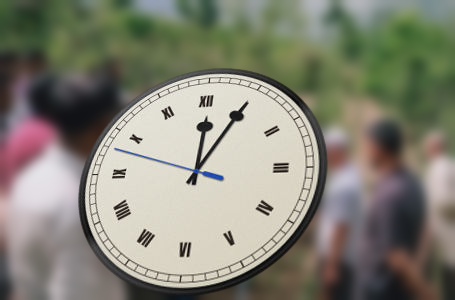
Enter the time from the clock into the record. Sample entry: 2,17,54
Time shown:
12,04,48
